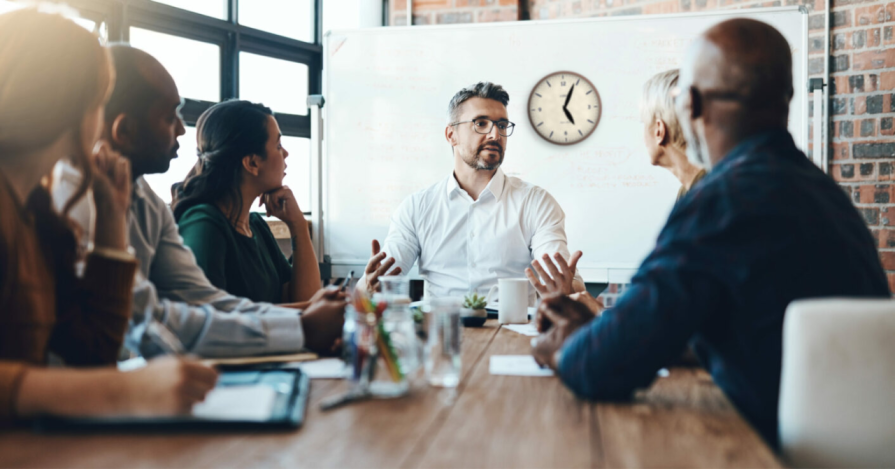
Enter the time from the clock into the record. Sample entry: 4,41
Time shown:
5,04
